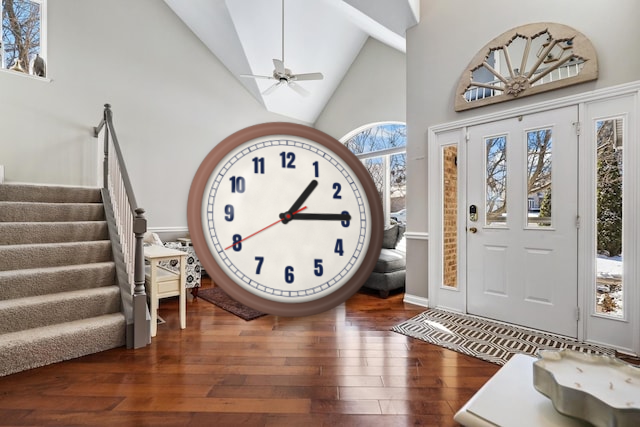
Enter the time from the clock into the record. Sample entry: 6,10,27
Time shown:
1,14,40
